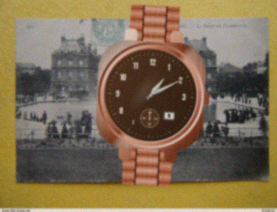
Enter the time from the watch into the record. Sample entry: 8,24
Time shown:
1,10
